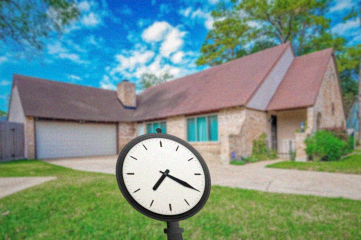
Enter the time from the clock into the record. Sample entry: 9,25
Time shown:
7,20
